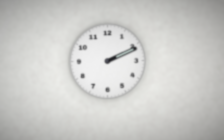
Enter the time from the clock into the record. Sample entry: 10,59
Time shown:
2,11
